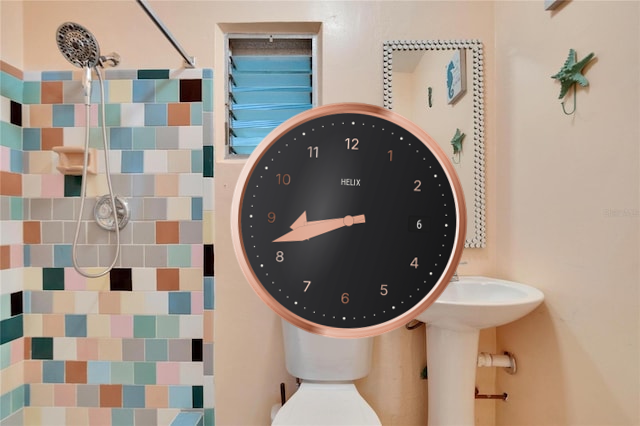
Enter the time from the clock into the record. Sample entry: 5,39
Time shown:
8,42
